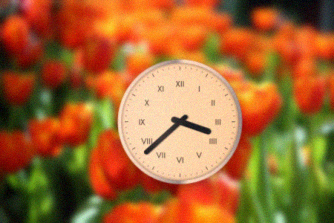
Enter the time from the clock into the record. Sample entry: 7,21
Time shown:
3,38
